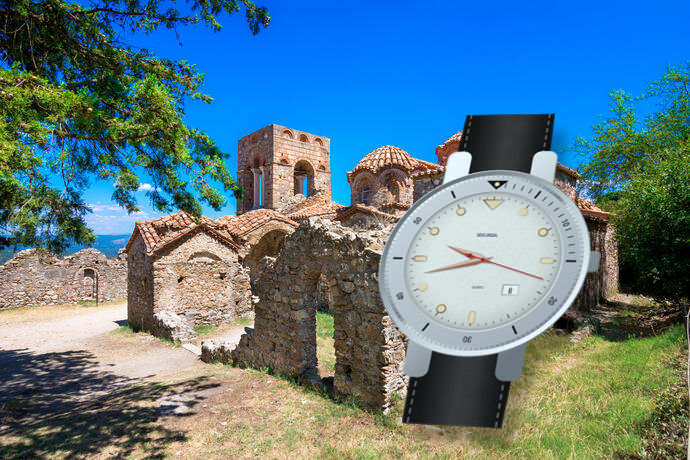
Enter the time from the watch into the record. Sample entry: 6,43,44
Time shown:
9,42,18
